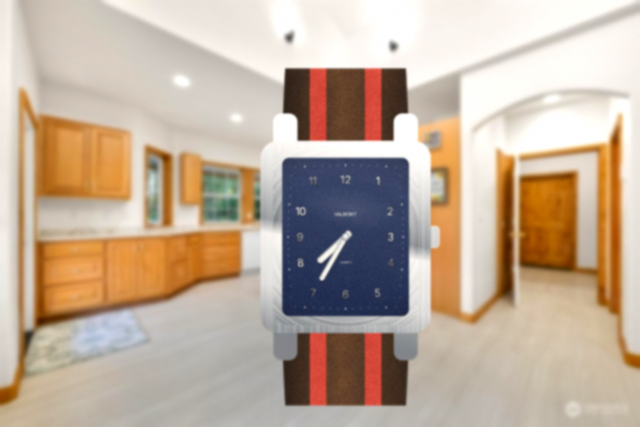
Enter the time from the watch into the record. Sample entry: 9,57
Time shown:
7,35
